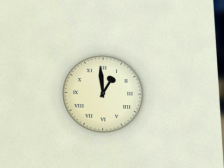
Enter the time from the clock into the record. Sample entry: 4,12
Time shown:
12,59
